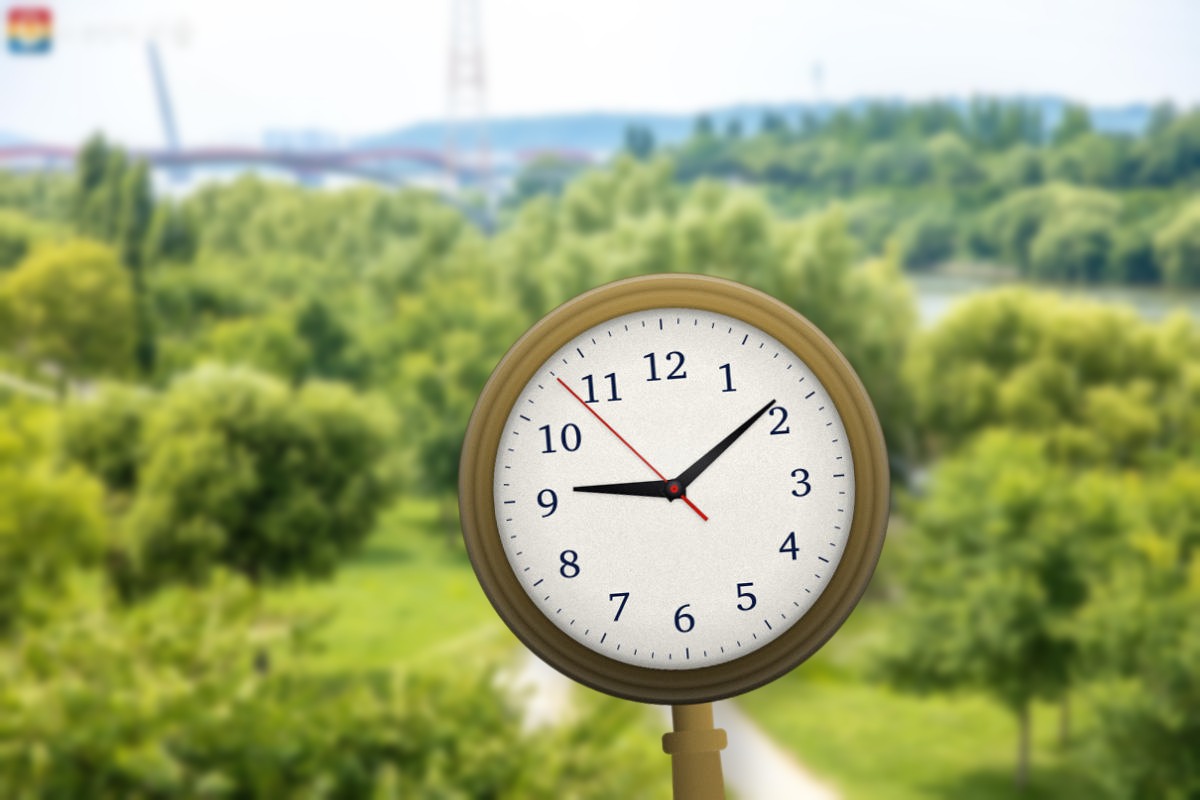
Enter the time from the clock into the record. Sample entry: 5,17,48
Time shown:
9,08,53
